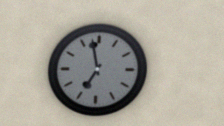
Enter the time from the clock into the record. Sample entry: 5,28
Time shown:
6,58
